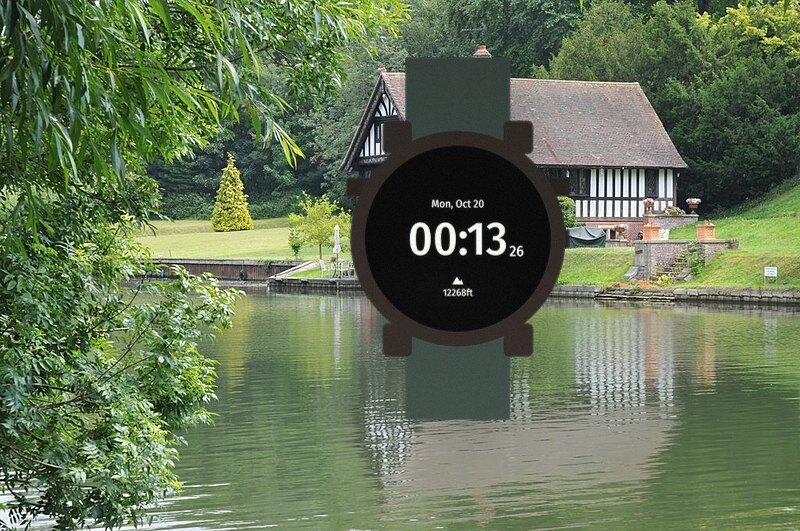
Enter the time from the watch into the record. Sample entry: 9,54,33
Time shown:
0,13,26
